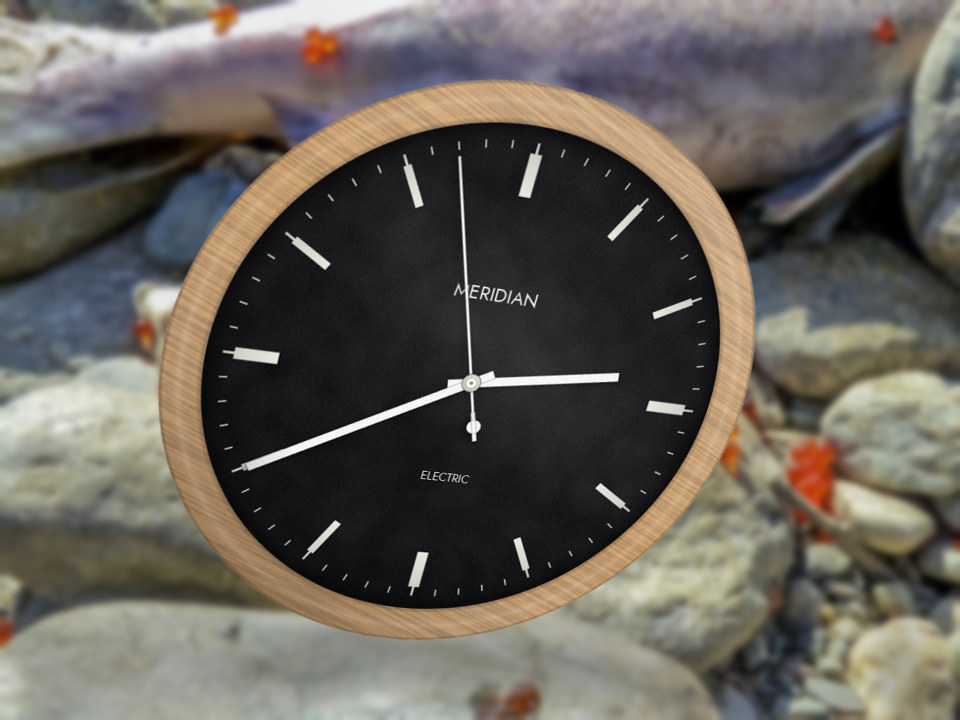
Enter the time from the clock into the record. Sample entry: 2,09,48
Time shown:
2,39,57
